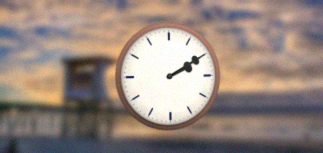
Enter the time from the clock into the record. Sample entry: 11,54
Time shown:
2,10
